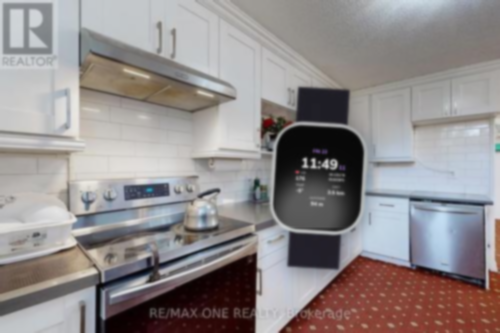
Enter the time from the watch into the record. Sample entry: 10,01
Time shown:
11,49
